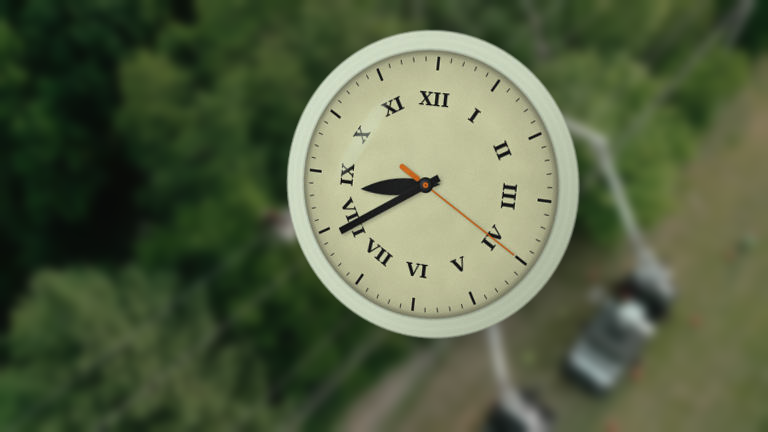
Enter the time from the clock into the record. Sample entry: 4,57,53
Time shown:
8,39,20
